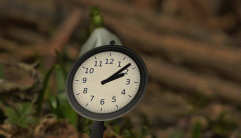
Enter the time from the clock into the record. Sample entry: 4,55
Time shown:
2,08
